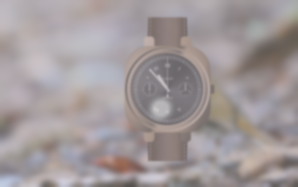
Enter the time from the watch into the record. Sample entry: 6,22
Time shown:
10,53
